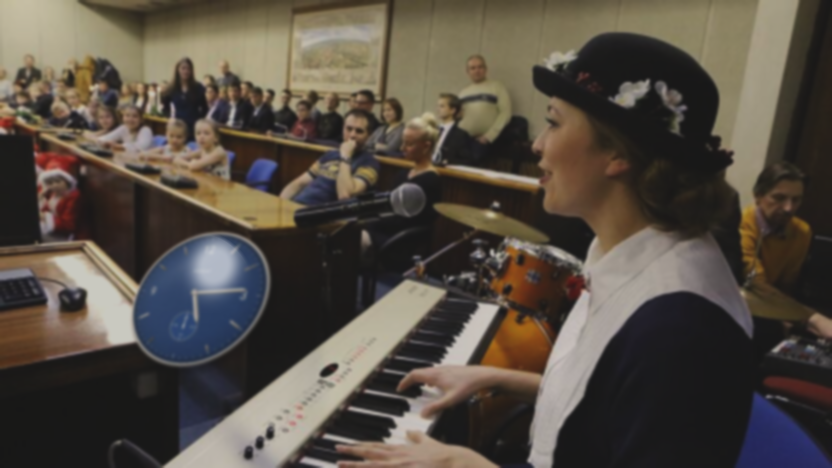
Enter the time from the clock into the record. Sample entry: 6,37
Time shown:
5,14
